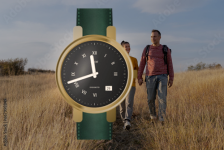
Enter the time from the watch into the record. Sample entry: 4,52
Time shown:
11,42
